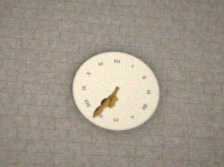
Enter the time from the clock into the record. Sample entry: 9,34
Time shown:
6,36
